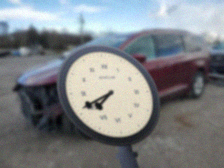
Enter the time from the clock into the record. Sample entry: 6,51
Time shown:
7,41
